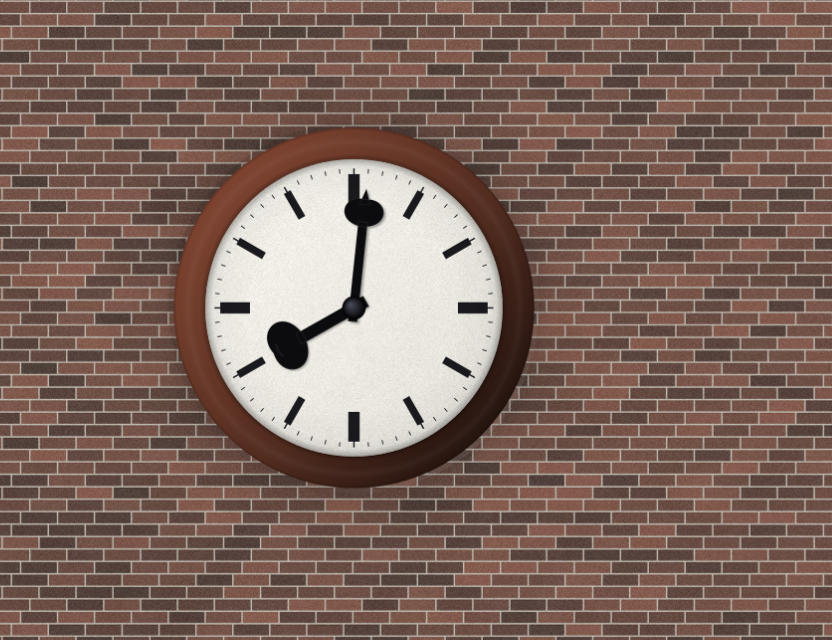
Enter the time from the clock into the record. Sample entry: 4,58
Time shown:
8,01
